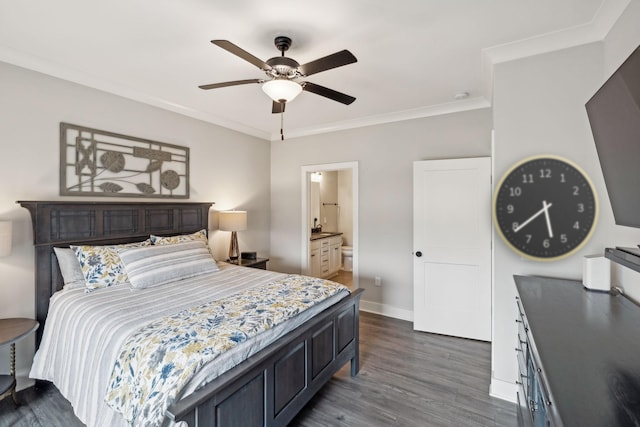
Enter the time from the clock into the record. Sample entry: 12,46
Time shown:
5,39
